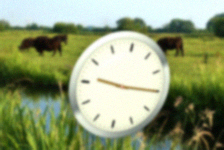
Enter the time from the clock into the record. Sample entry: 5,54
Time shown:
9,15
